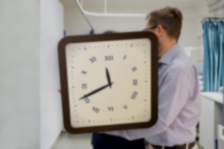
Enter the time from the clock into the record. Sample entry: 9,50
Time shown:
11,41
